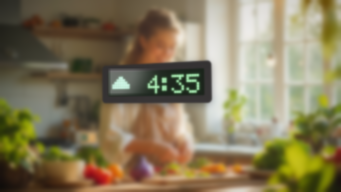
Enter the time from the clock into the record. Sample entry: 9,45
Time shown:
4,35
